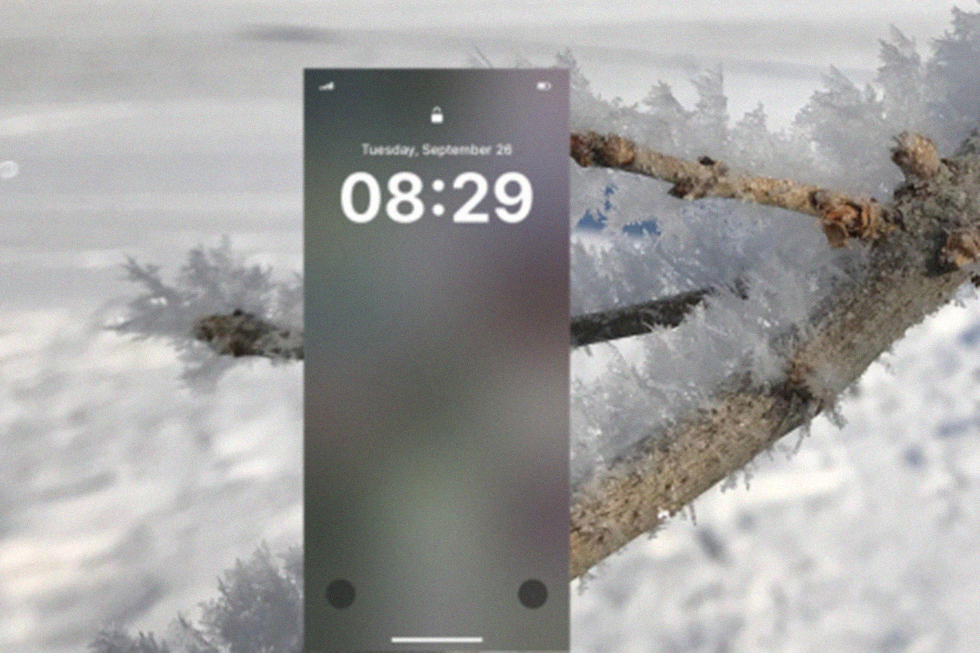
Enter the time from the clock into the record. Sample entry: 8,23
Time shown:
8,29
